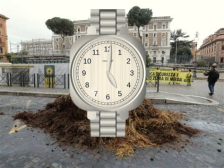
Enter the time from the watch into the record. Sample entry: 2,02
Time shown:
5,01
